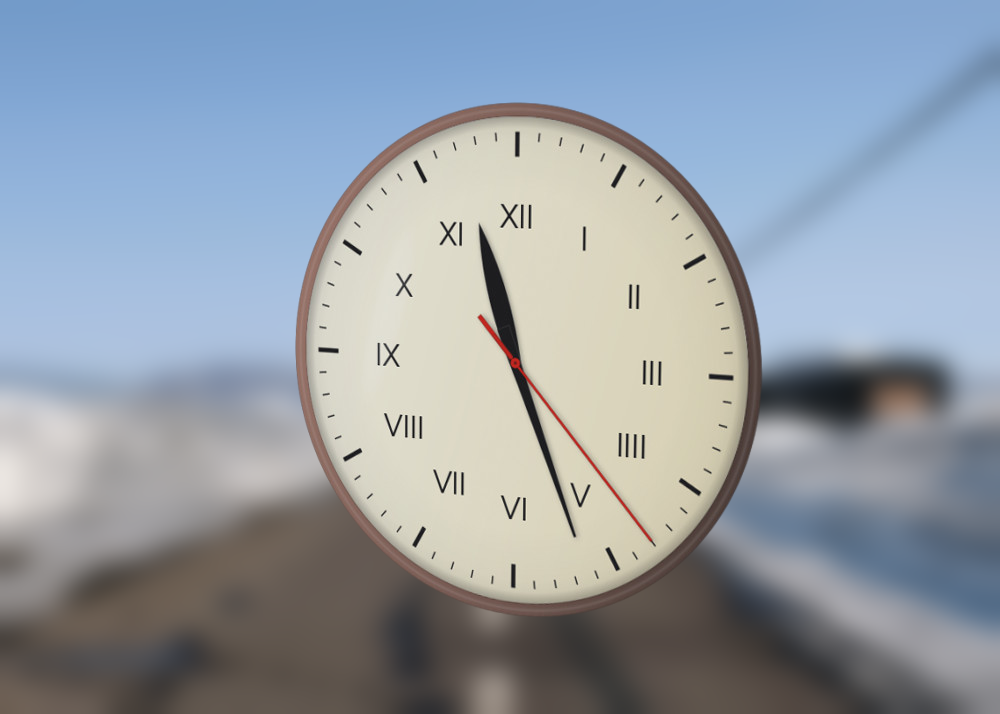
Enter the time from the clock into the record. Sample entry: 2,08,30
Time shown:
11,26,23
